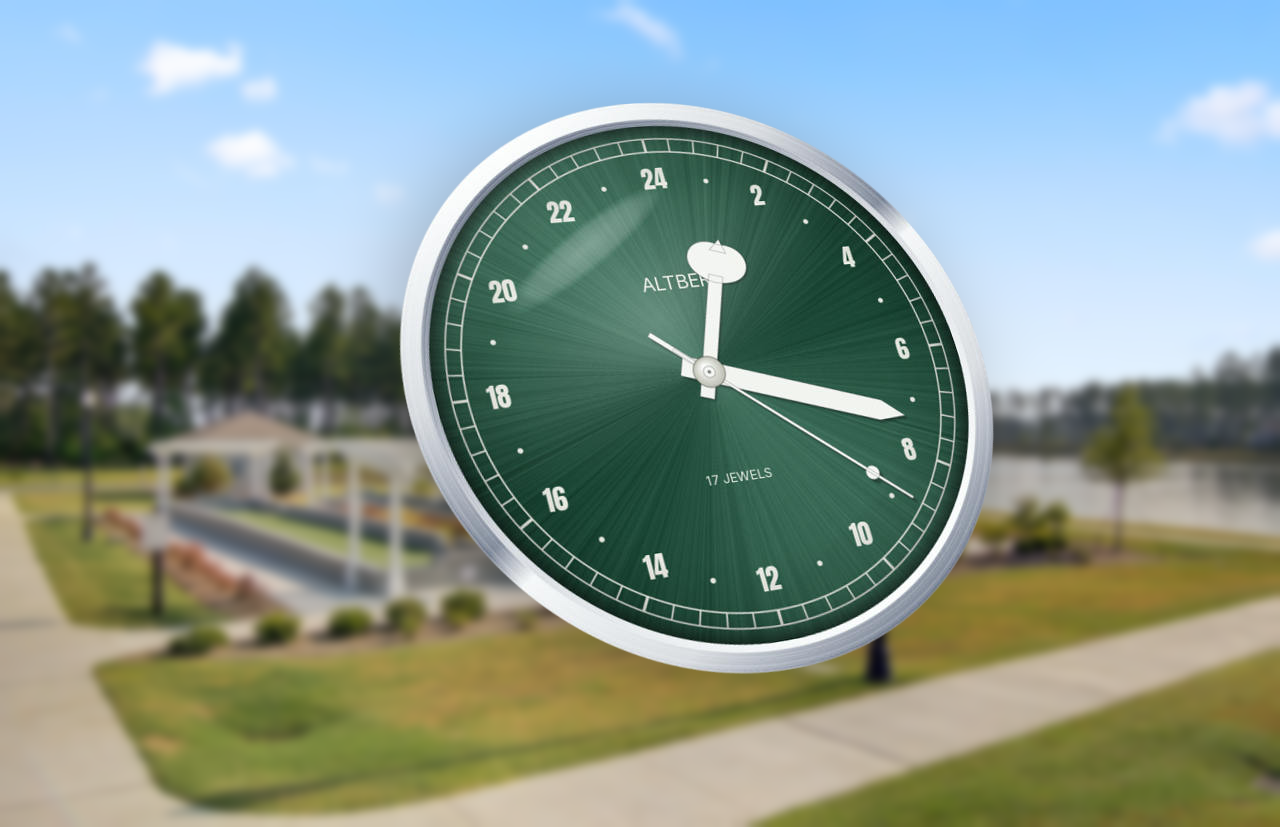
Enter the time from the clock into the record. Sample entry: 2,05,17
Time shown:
1,18,22
